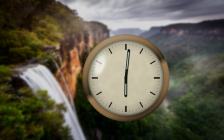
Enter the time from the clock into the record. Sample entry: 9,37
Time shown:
6,01
